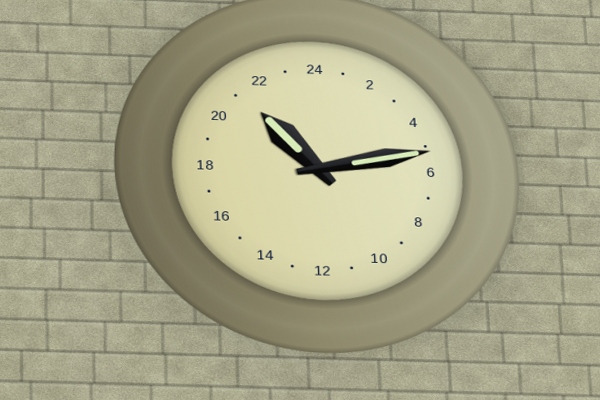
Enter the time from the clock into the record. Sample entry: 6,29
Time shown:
21,13
